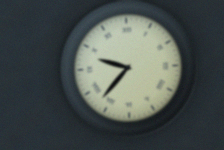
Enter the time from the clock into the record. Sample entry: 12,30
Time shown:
9,37
